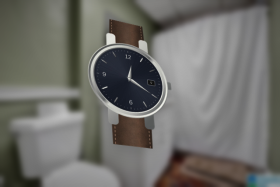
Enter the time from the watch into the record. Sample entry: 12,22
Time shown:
12,20
